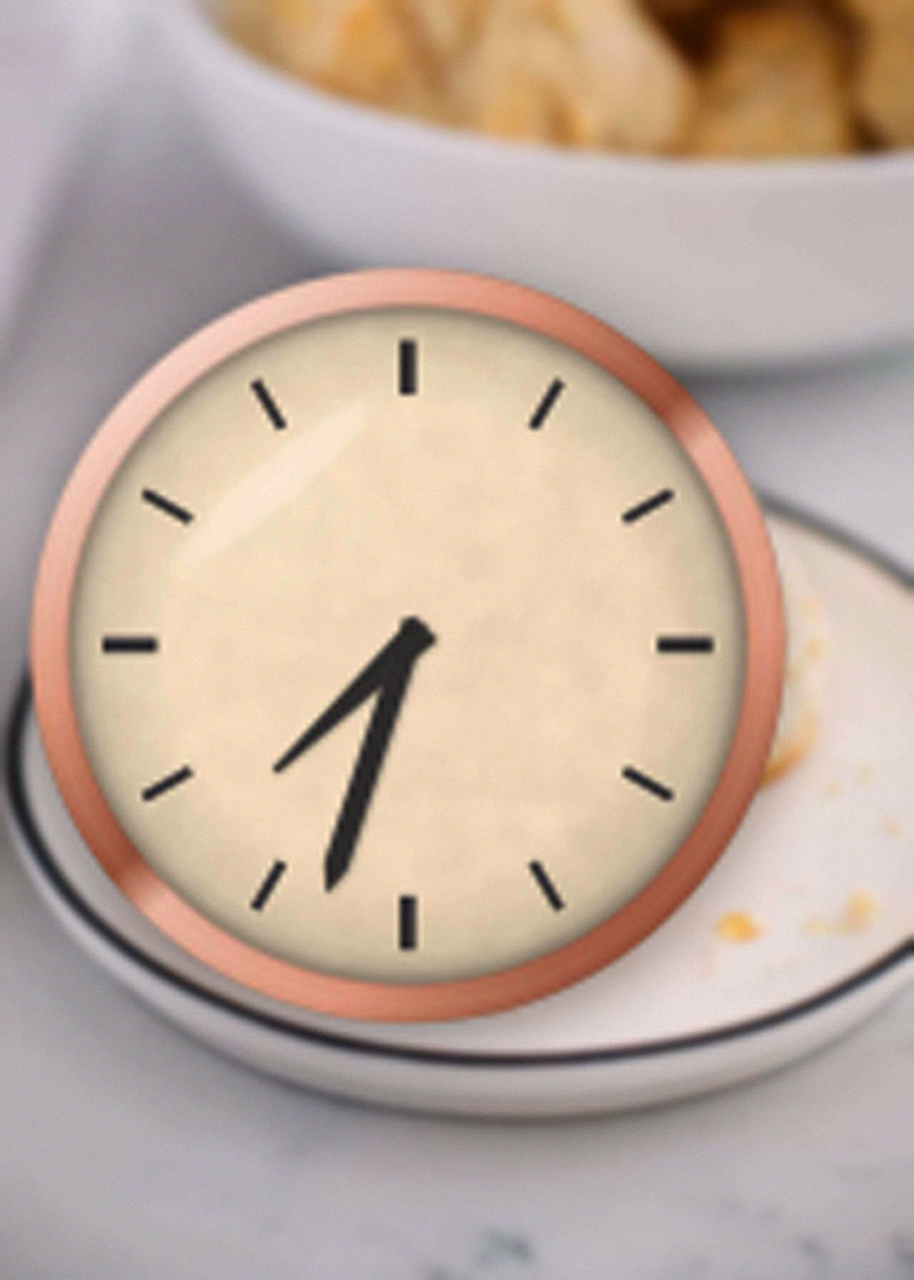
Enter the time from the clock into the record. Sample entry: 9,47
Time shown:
7,33
